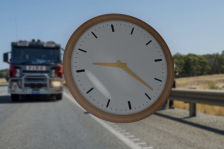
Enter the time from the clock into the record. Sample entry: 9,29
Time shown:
9,23
